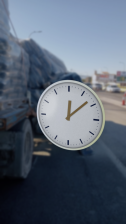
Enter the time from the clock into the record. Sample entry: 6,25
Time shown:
12,08
